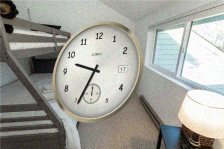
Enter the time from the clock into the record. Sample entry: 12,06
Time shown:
9,34
